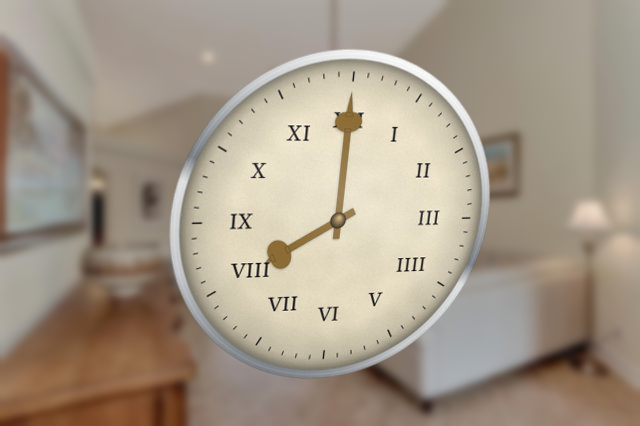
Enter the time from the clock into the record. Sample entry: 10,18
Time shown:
8,00
